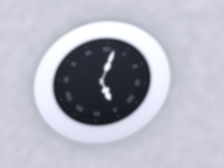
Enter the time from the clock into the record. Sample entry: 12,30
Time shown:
5,02
